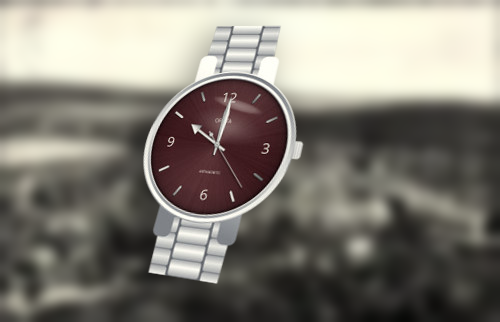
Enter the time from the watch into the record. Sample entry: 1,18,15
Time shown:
10,00,23
